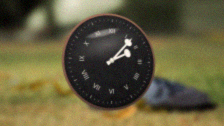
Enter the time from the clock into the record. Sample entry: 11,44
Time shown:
2,07
